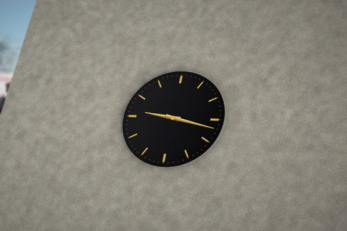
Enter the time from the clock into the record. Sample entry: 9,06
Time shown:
9,17
